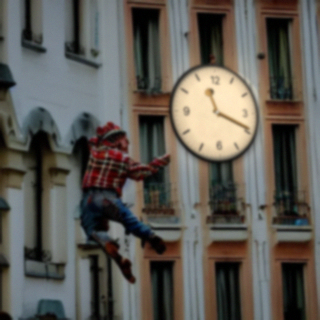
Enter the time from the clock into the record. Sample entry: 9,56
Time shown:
11,19
